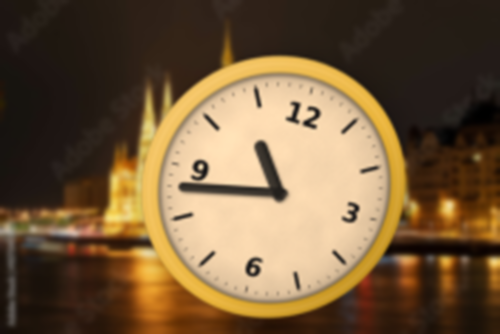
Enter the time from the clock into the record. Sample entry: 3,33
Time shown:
10,43
